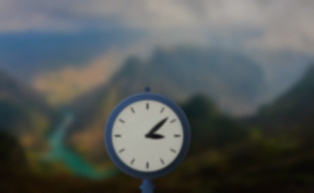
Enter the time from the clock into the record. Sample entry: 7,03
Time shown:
3,08
